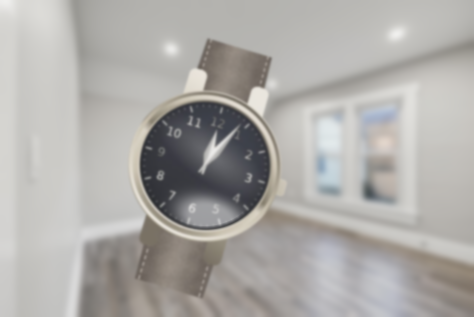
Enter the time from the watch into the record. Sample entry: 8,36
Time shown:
12,04
